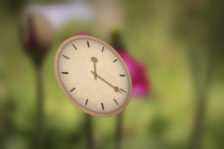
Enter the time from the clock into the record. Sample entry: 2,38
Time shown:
12,21
